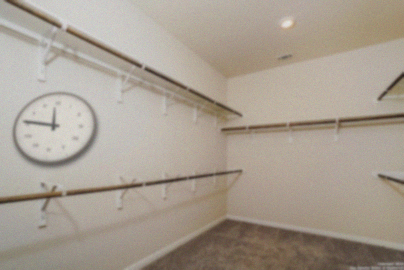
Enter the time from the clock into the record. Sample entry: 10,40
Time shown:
11,46
